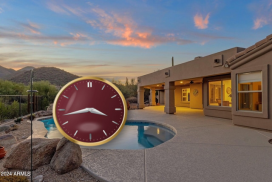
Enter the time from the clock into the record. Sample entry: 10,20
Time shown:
3,43
